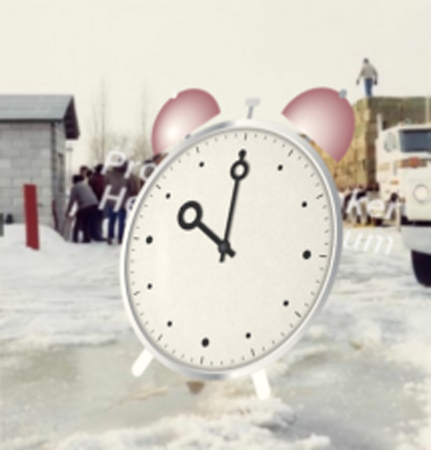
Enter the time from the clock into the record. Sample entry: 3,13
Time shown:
10,00
